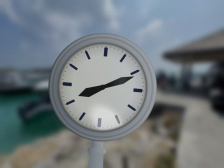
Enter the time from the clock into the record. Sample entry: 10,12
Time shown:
8,11
